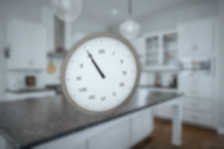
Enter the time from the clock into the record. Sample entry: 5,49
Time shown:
10,55
